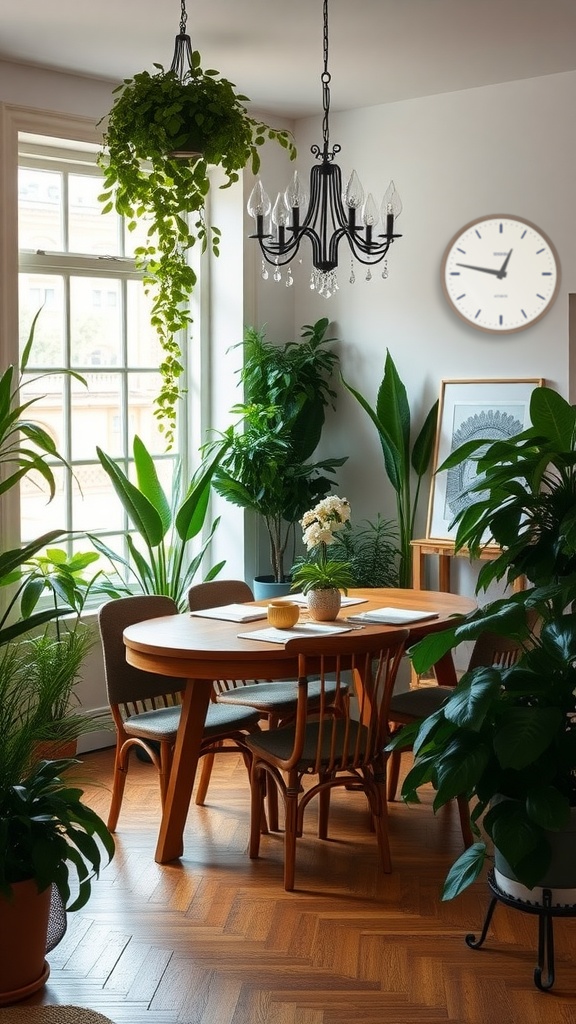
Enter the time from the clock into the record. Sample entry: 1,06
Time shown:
12,47
